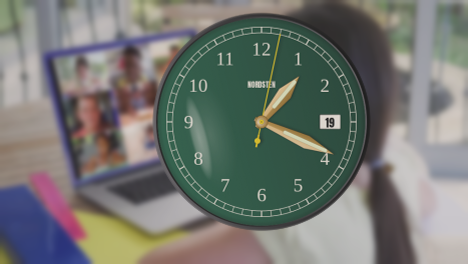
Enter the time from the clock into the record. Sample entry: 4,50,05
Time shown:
1,19,02
